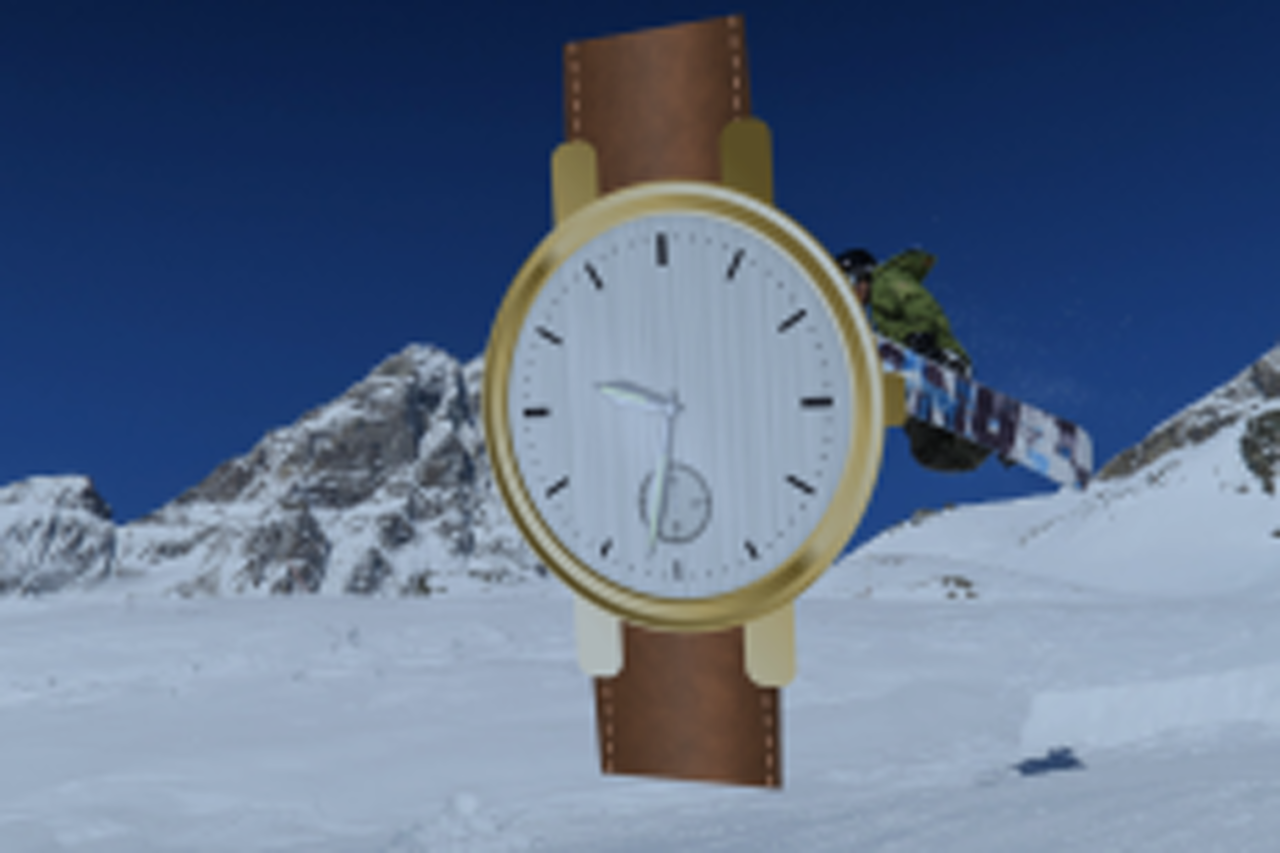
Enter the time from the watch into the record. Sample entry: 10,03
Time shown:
9,32
